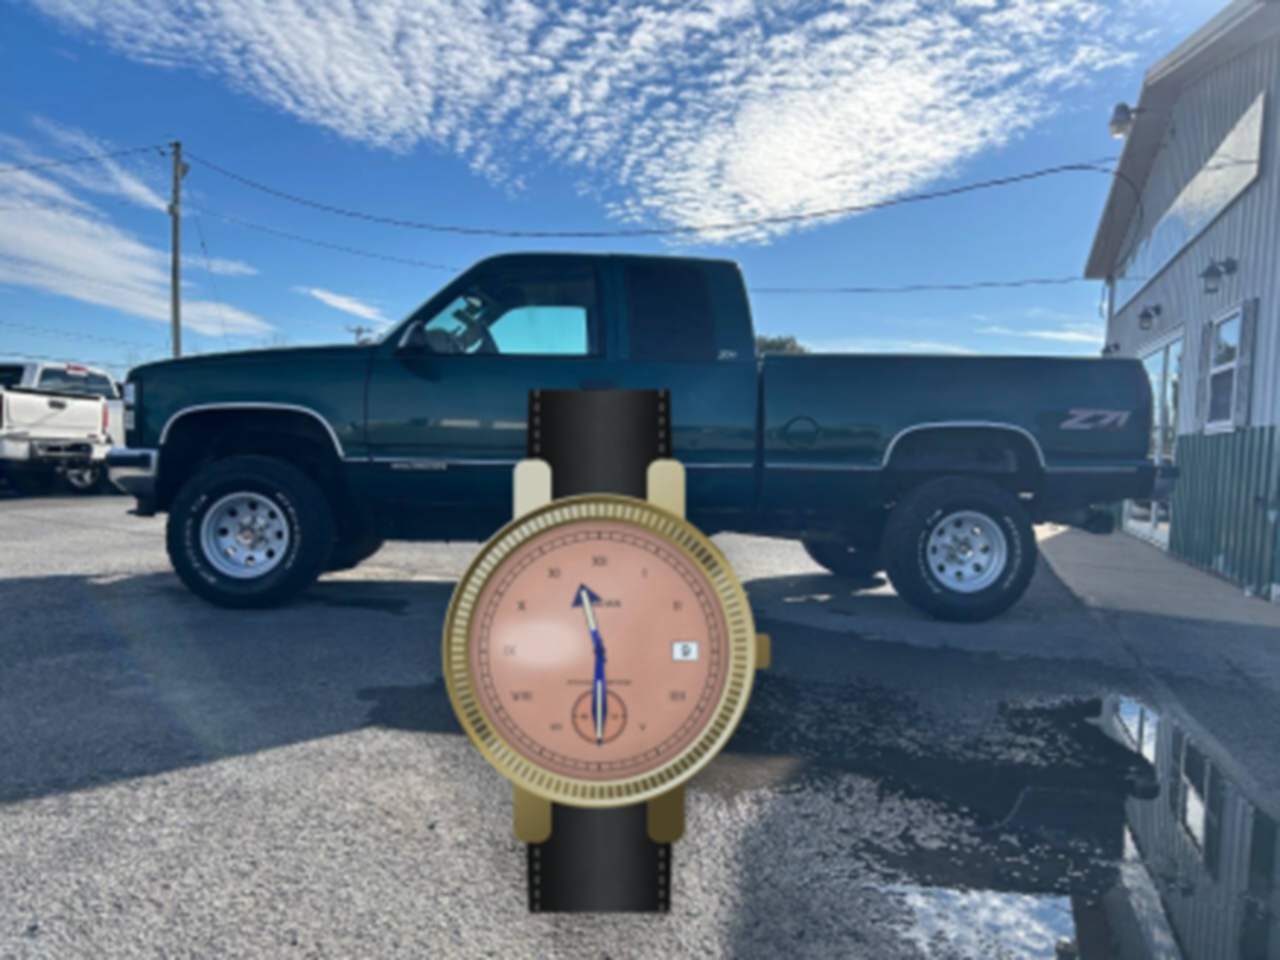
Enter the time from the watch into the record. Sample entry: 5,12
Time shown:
11,30
